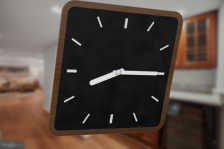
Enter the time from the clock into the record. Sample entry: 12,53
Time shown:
8,15
